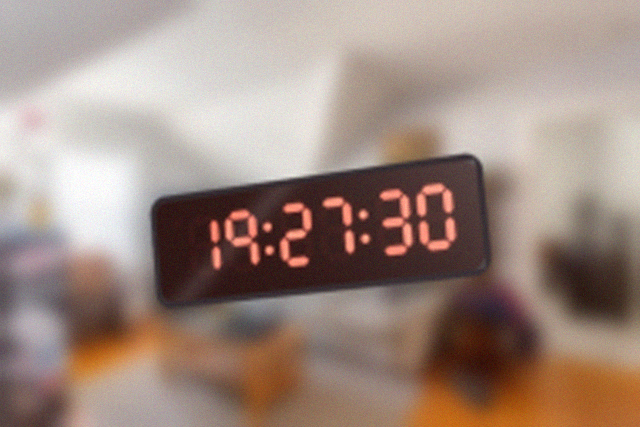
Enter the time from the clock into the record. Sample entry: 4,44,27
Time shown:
19,27,30
